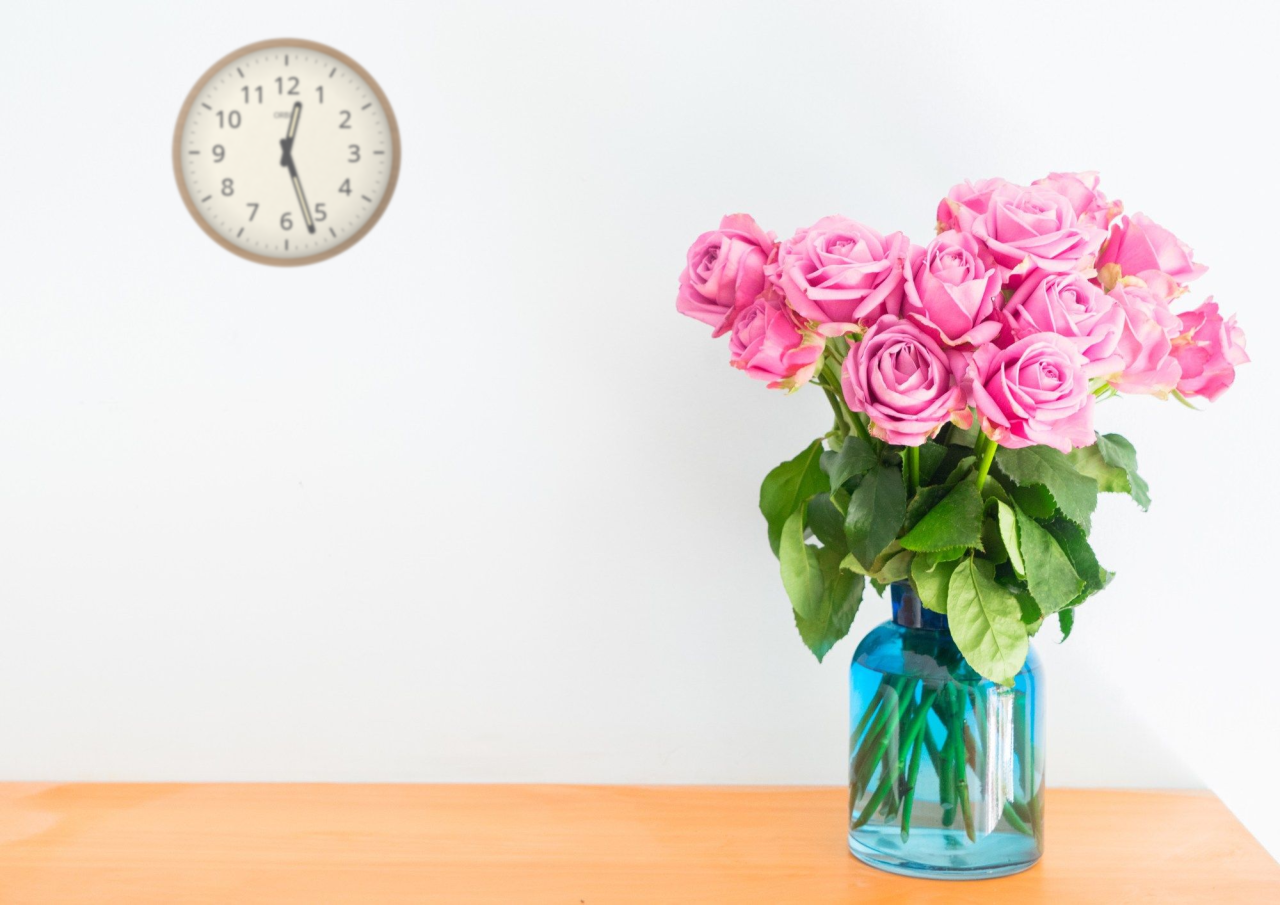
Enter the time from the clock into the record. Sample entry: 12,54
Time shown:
12,27
